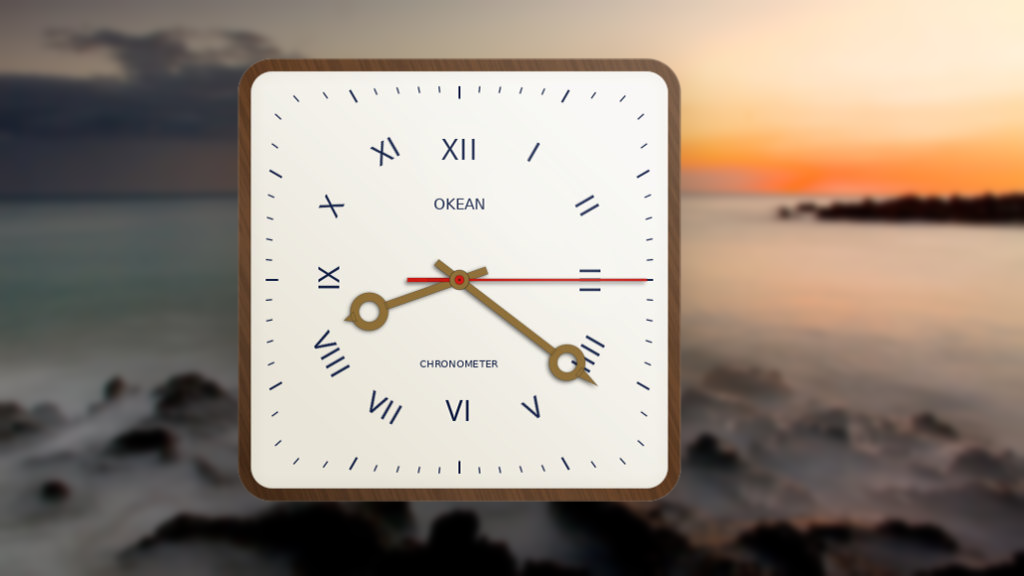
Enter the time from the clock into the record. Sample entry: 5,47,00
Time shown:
8,21,15
